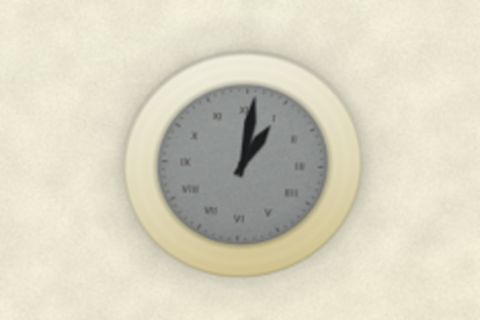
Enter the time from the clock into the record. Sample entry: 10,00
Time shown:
1,01
